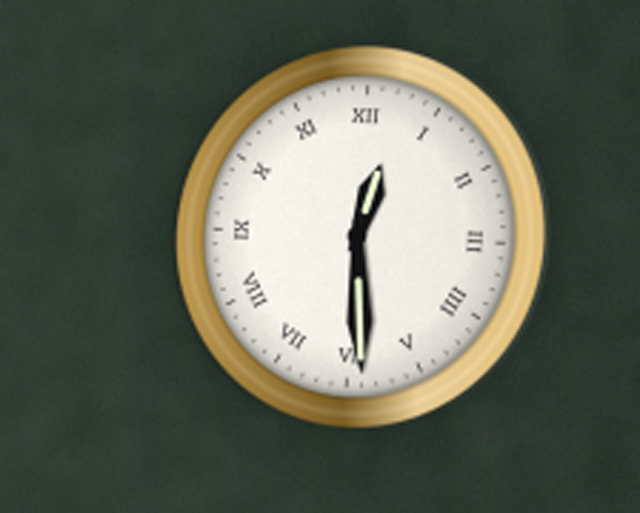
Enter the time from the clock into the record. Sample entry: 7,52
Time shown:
12,29
